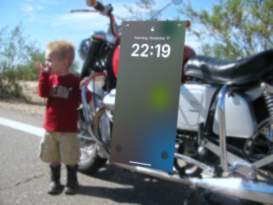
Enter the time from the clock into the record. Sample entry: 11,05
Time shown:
22,19
